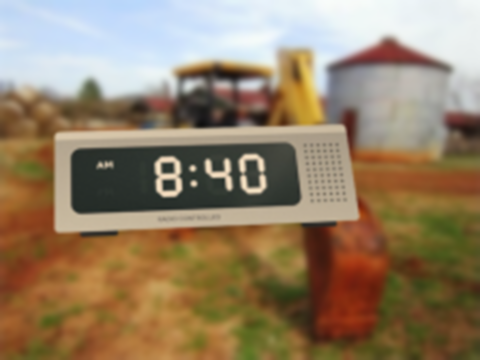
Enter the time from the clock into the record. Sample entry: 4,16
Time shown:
8,40
